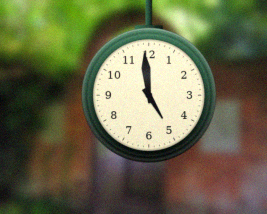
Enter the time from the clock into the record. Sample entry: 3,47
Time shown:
4,59
